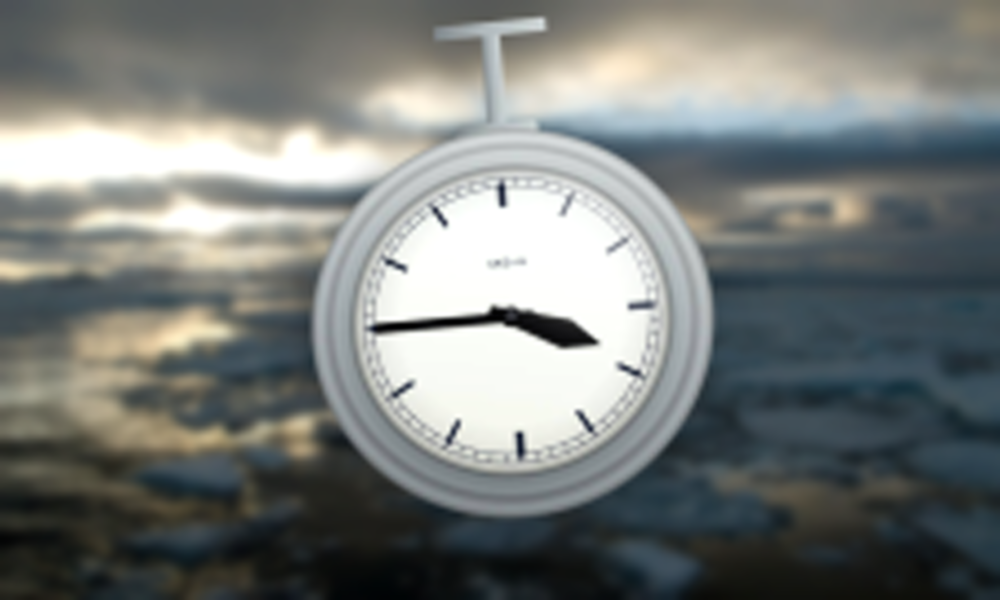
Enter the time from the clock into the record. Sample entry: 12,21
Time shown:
3,45
